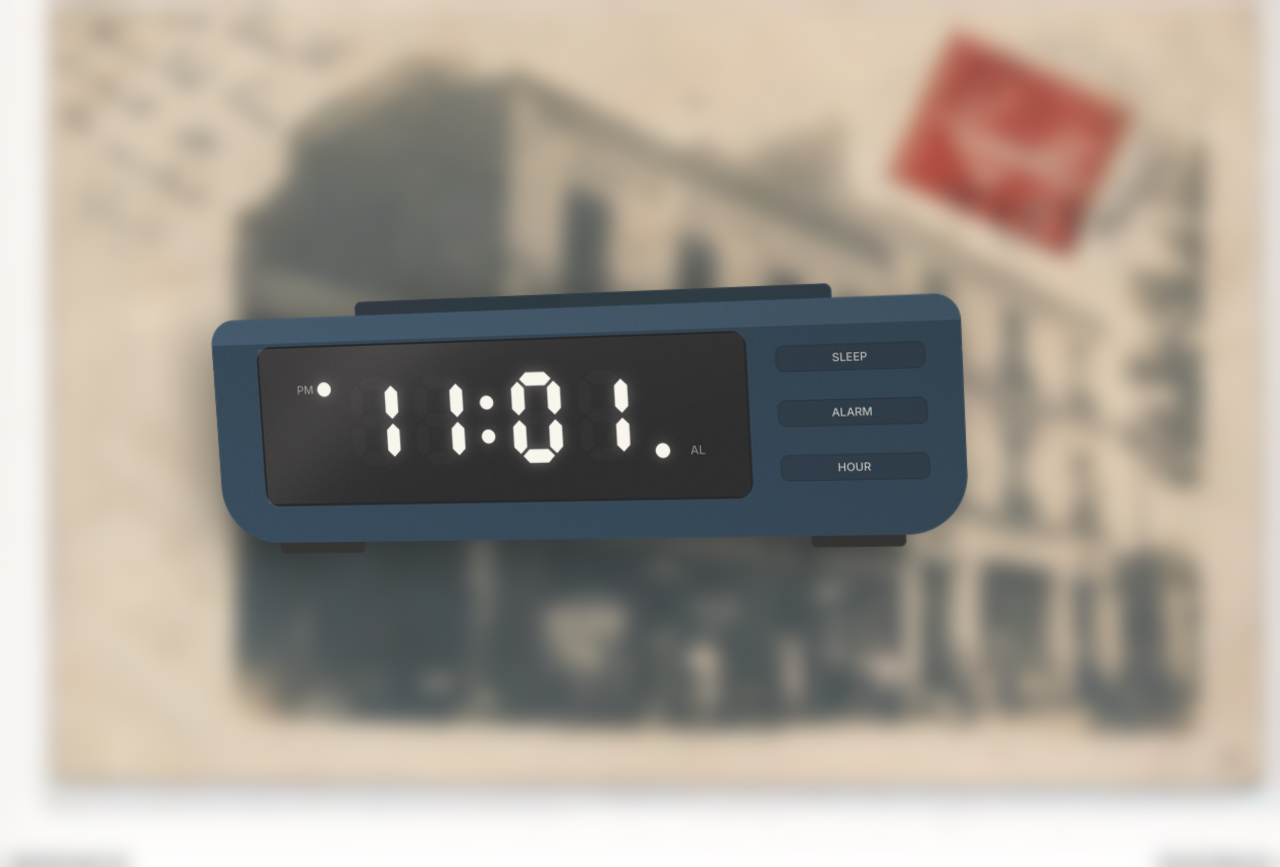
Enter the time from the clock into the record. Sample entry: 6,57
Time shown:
11,01
